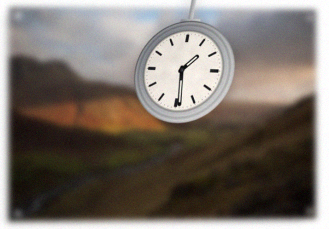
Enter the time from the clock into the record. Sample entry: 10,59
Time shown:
1,29
